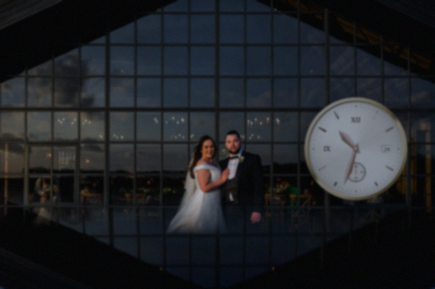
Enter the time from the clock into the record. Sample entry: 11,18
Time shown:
10,33
